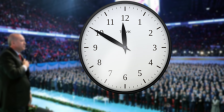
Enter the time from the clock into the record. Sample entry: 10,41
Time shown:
11,50
